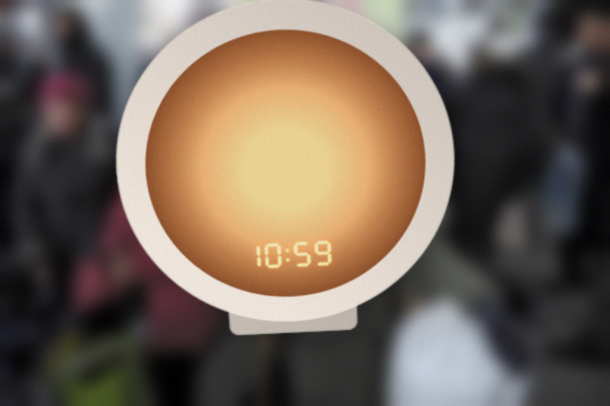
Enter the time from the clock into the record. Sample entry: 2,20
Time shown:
10,59
